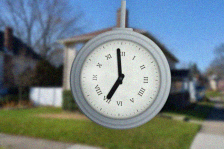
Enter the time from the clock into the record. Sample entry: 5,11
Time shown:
6,59
